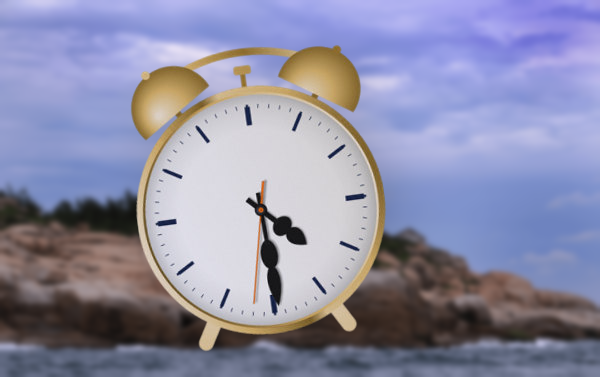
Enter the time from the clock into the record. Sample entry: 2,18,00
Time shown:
4,29,32
